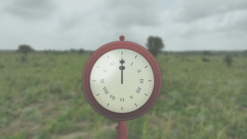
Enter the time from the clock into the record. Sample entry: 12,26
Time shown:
12,00
